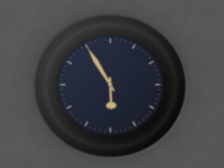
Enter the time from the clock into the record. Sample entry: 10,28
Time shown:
5,55
